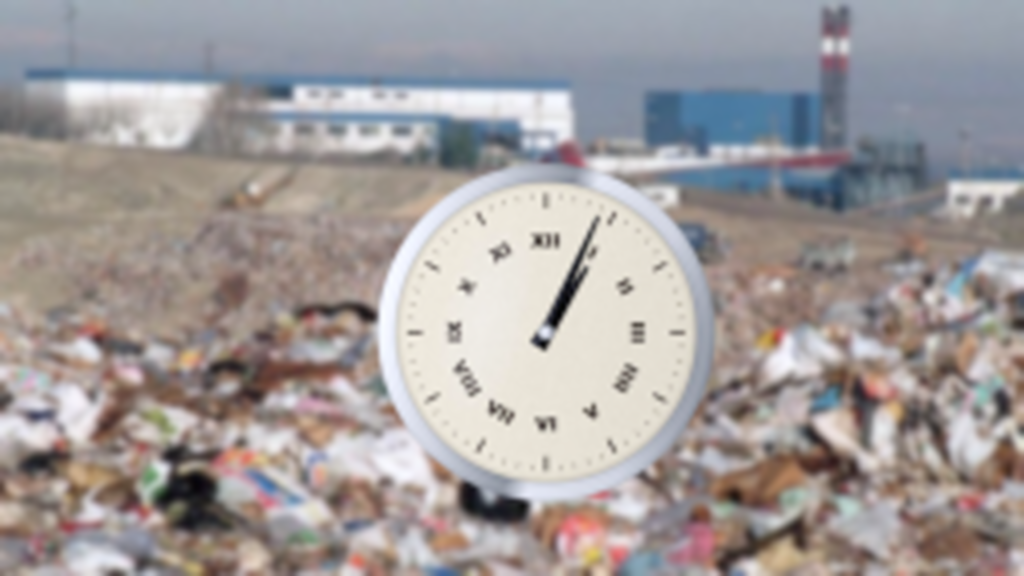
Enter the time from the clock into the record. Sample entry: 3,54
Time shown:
1,04
